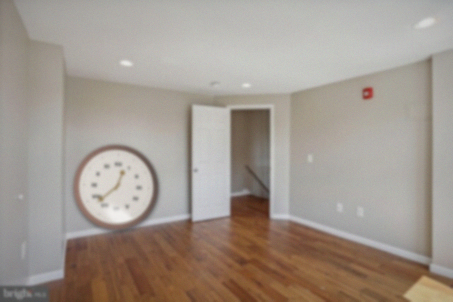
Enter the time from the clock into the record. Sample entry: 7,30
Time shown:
12,38
